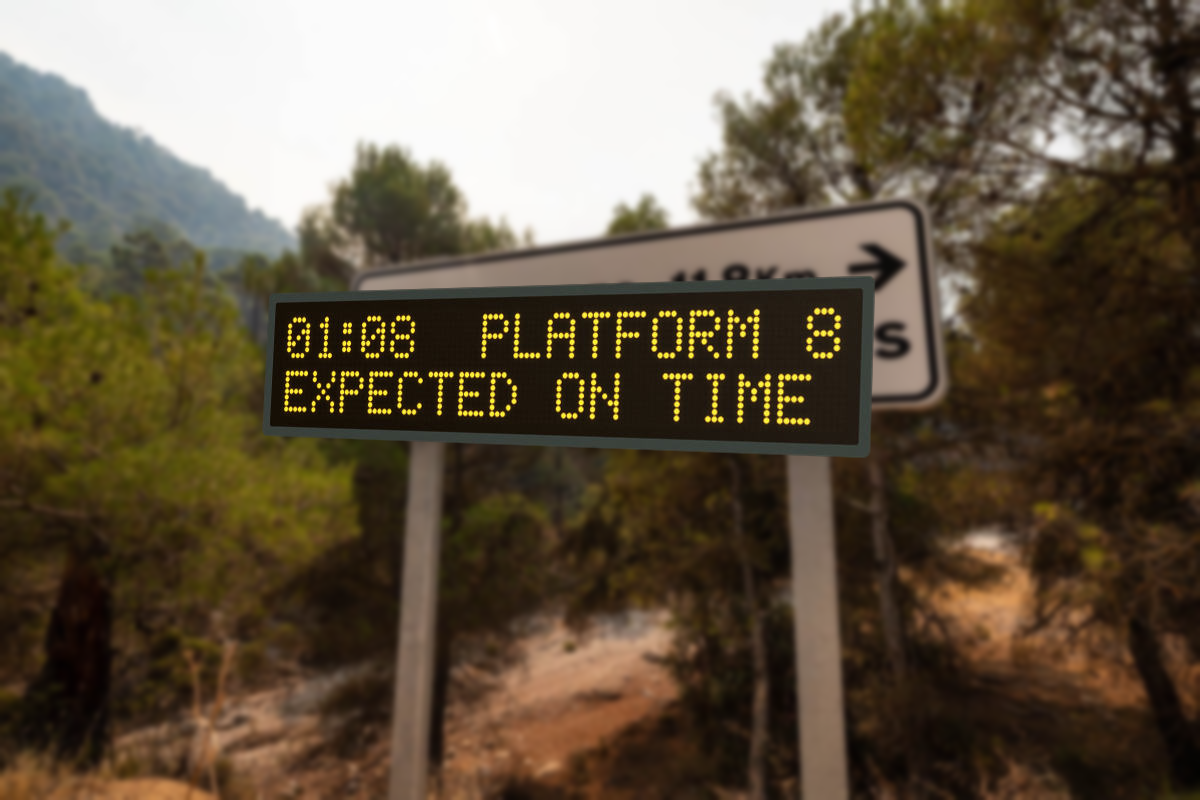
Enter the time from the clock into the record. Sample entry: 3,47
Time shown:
1,08
